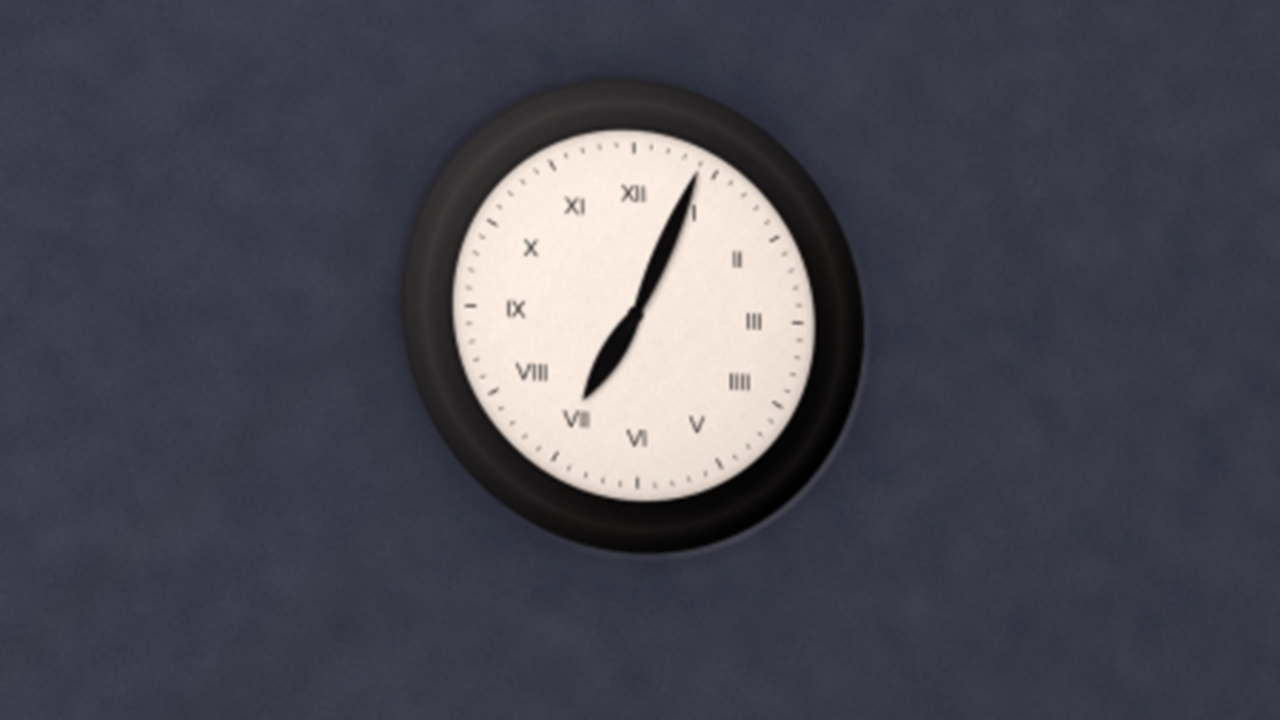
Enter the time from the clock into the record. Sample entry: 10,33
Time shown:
7,04
